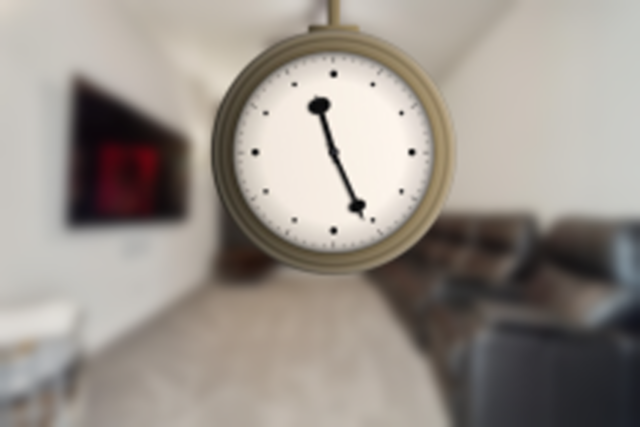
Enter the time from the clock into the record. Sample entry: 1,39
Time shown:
11,26
